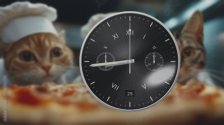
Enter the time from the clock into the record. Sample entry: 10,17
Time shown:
8,44
